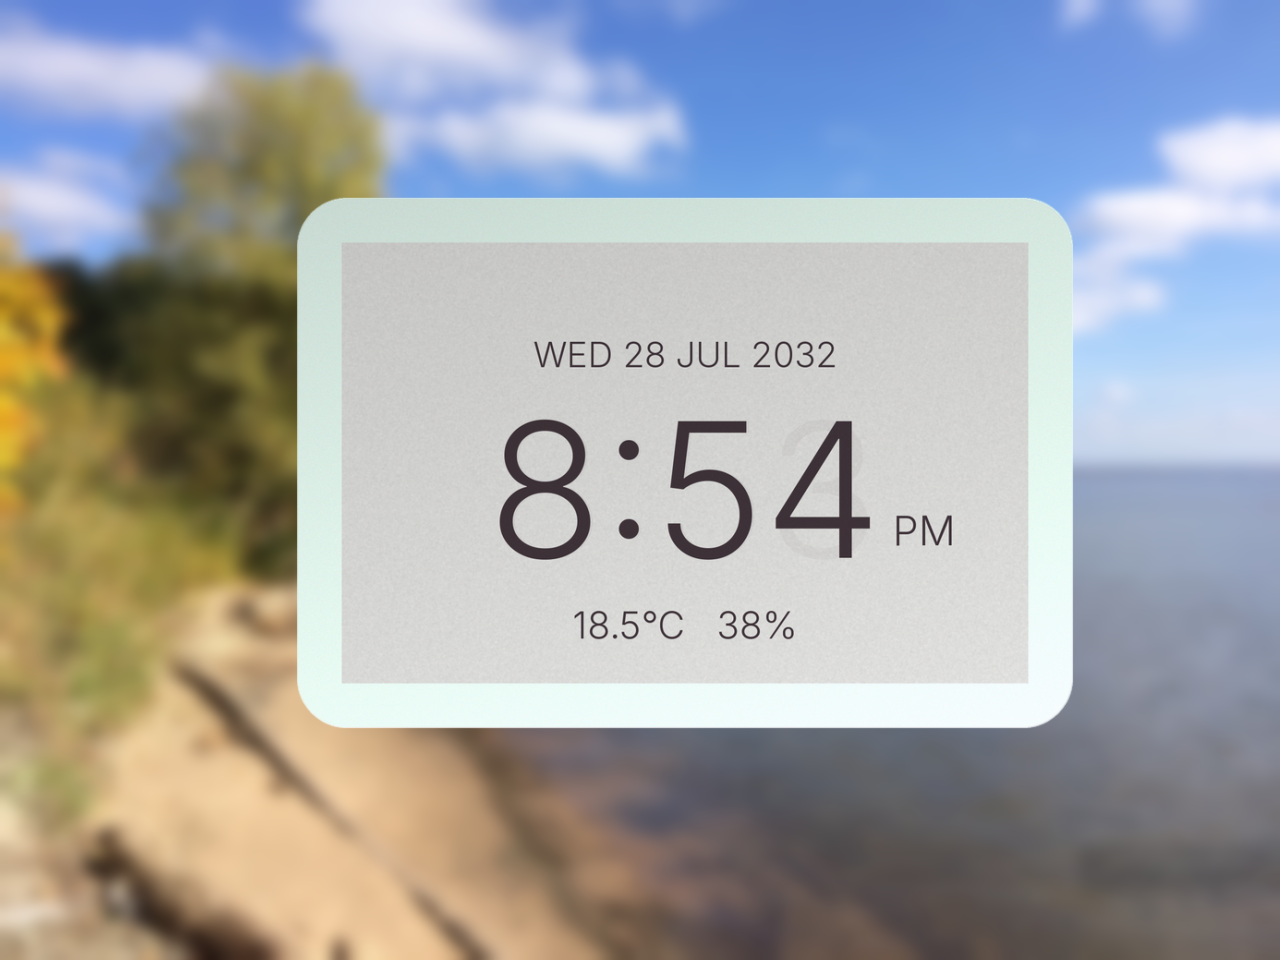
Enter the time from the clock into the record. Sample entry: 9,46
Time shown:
8,54
